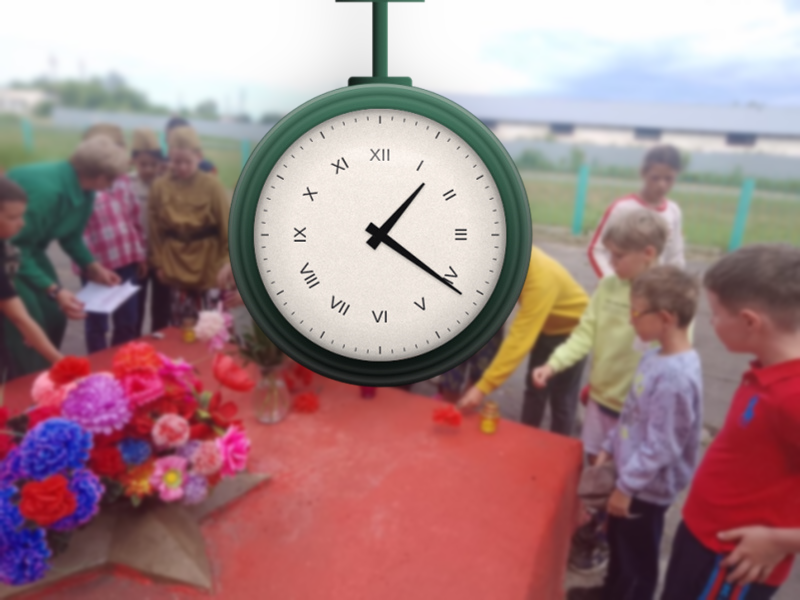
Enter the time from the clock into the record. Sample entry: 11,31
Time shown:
1,21
